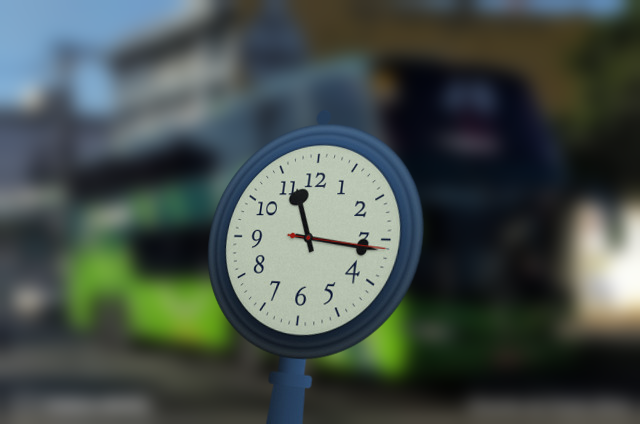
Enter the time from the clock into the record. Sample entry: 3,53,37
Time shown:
11,16,16
